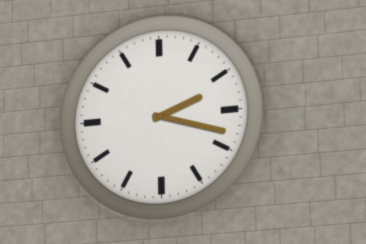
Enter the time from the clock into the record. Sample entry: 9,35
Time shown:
2,18
